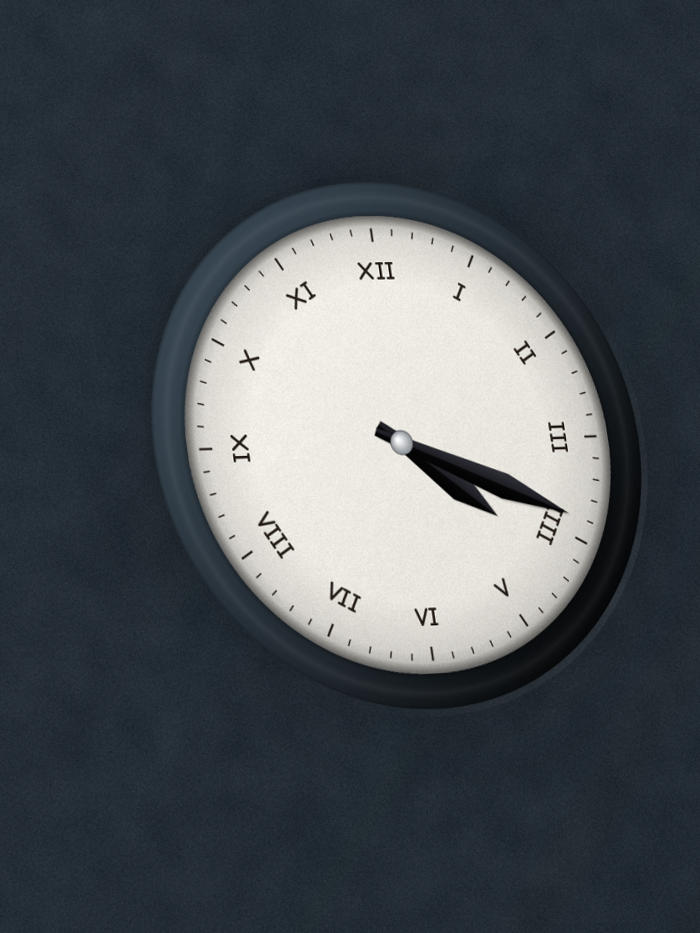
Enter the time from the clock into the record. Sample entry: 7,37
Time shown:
4,19
